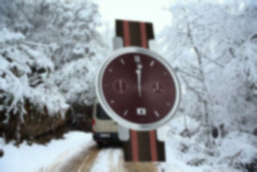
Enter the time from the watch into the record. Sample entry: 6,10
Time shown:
12,01
